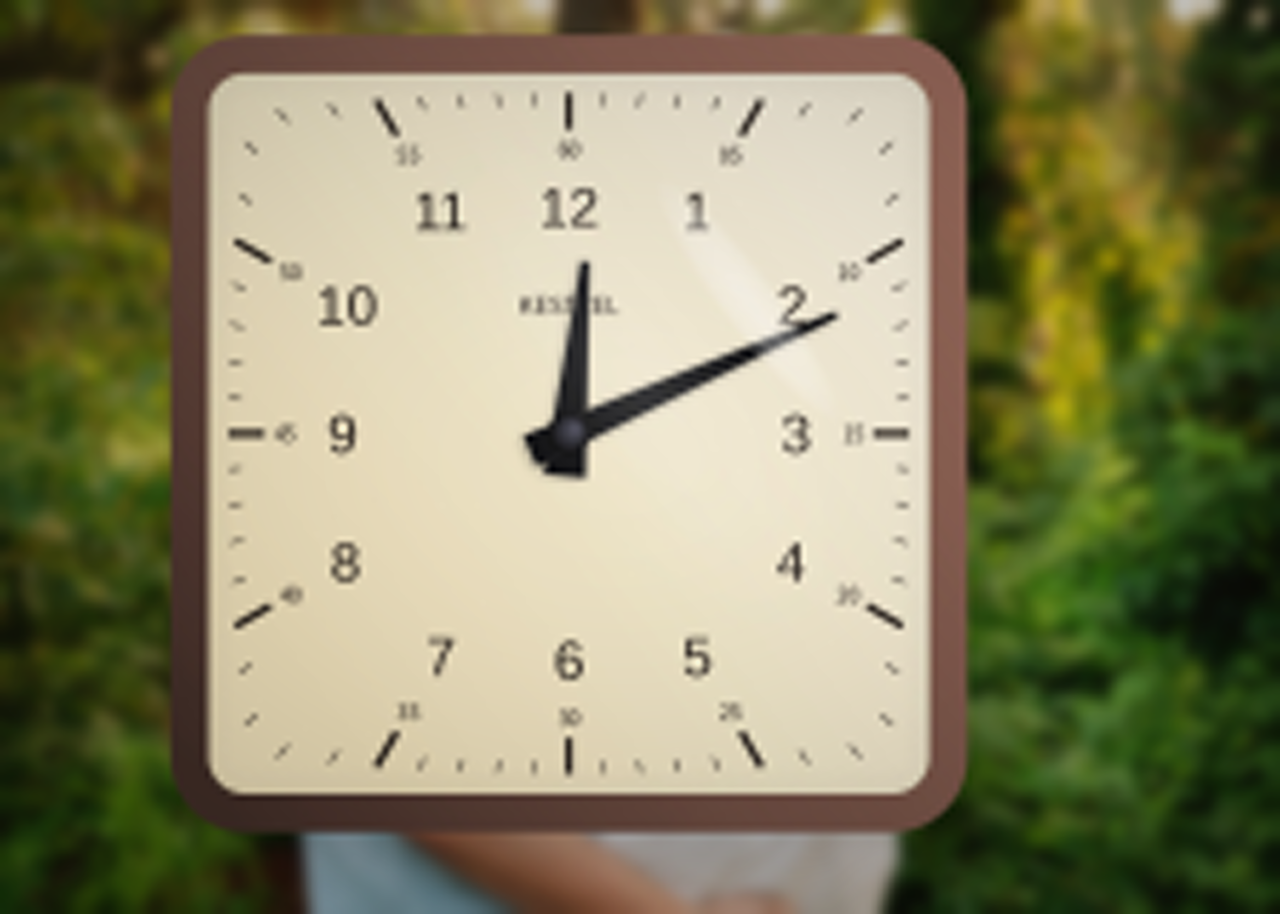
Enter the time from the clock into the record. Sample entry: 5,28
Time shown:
12,11
